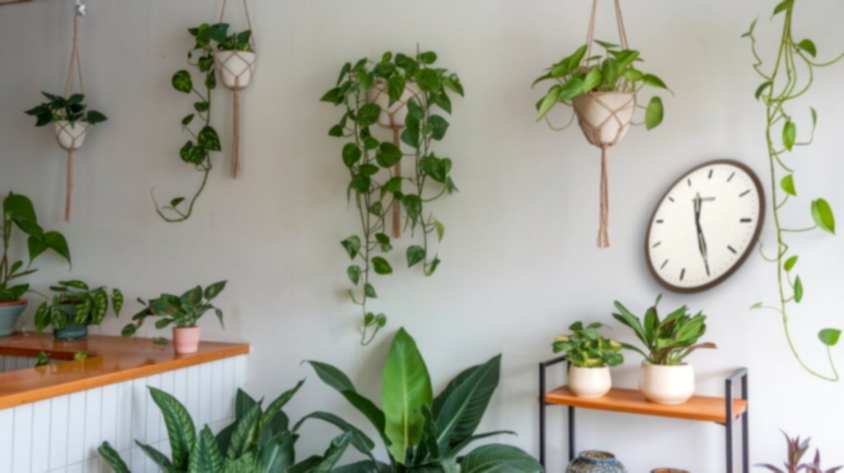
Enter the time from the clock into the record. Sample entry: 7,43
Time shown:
11,25
